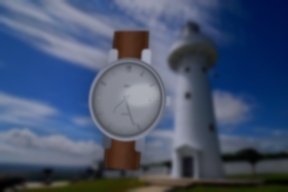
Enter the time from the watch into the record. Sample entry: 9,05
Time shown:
7,26
